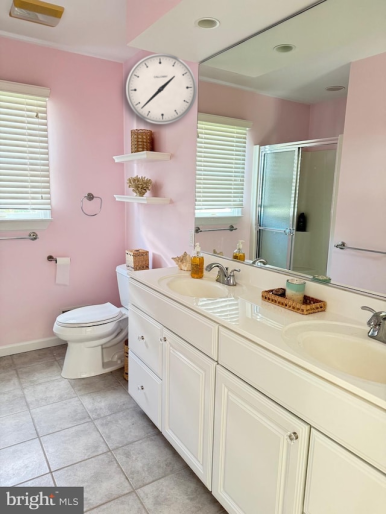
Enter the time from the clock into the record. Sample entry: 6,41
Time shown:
1,38
